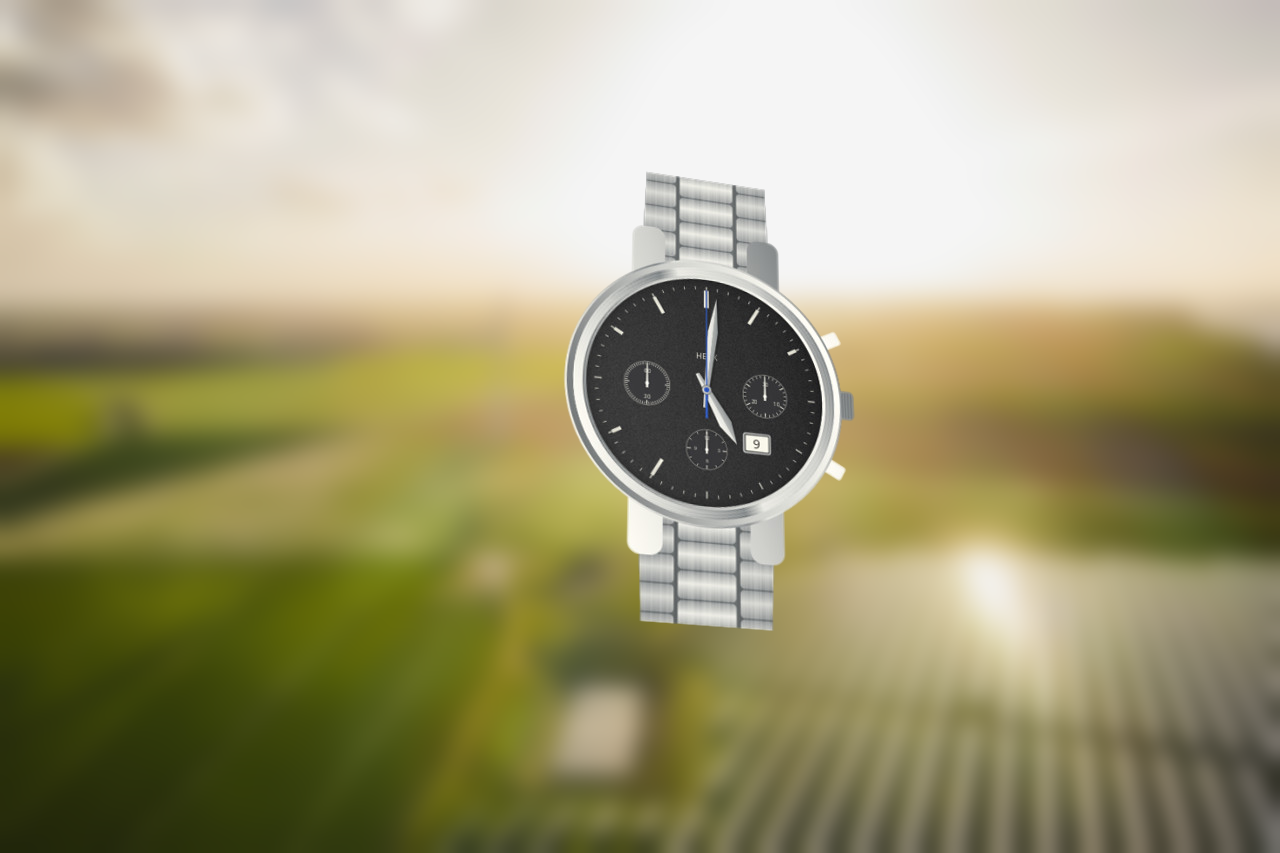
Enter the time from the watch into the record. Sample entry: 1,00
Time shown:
5,01
